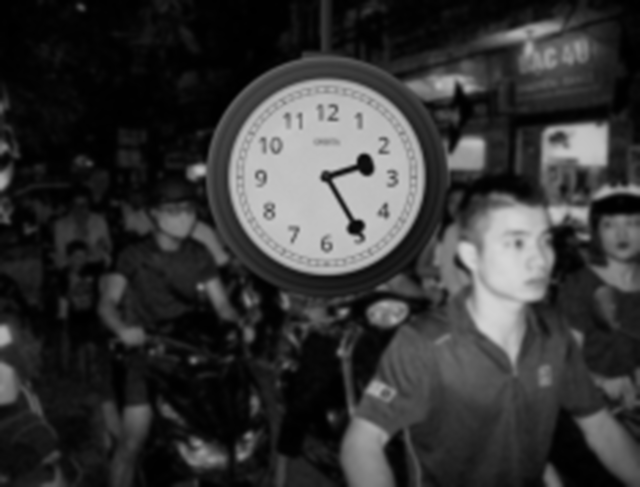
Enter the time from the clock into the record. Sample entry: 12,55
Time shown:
2,25
